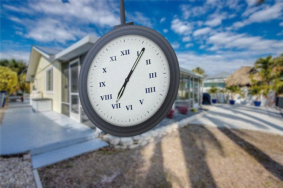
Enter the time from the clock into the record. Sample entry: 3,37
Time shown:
7,06
